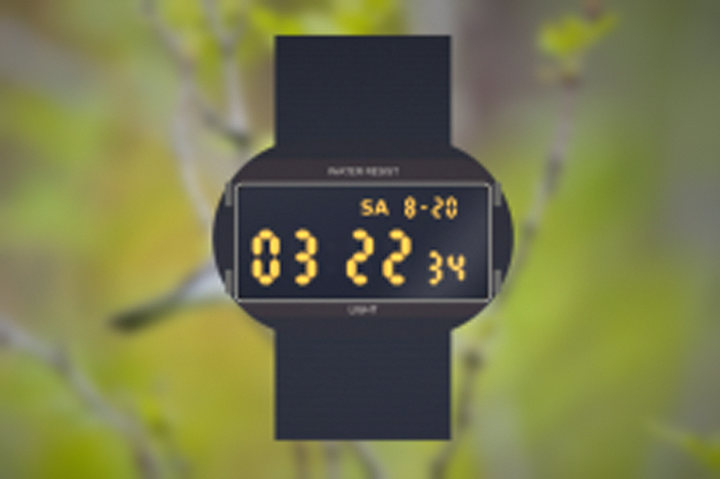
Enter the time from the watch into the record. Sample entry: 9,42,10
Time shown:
3,22,34
